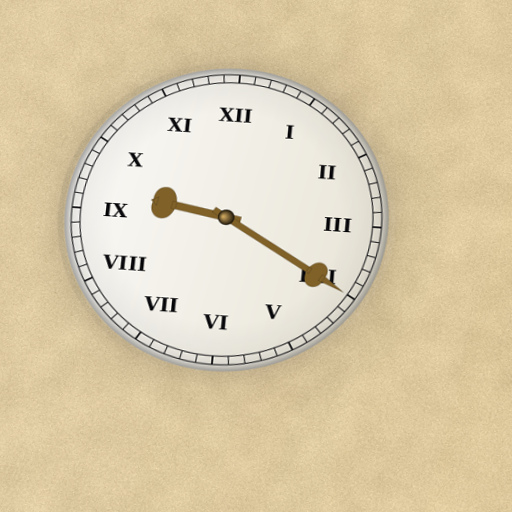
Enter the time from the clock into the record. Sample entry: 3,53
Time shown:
9,20
